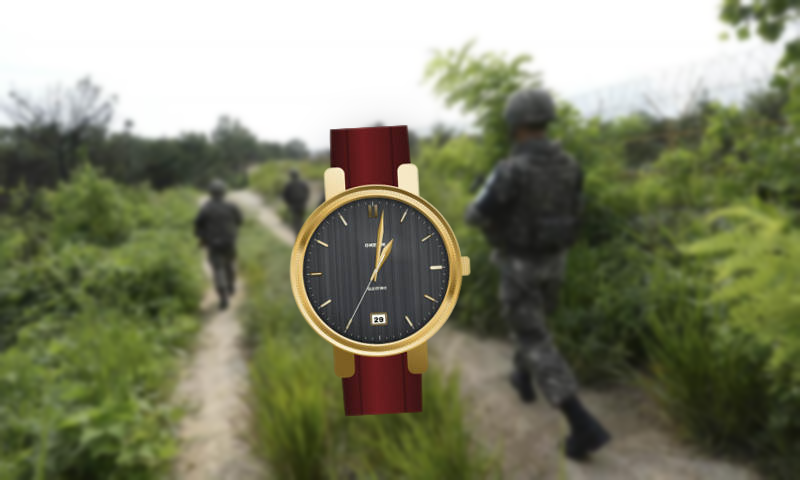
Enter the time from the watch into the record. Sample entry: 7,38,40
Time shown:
1,01,35
